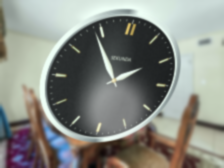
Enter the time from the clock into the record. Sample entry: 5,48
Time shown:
1,54
